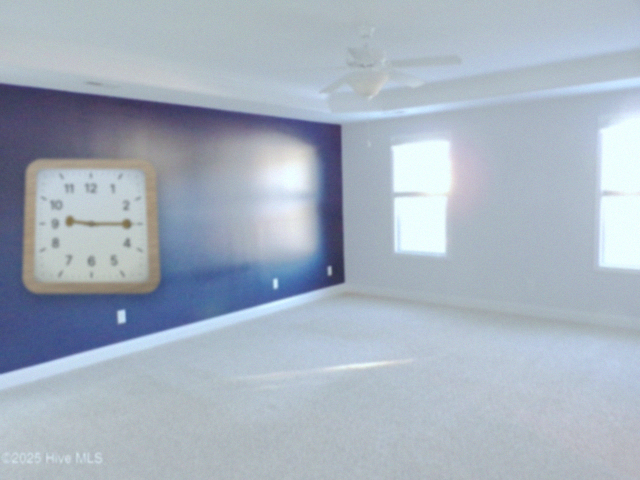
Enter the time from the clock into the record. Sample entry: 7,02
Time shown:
9,15
